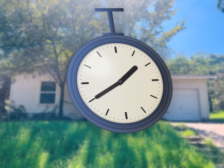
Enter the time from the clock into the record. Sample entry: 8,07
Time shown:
1,40
